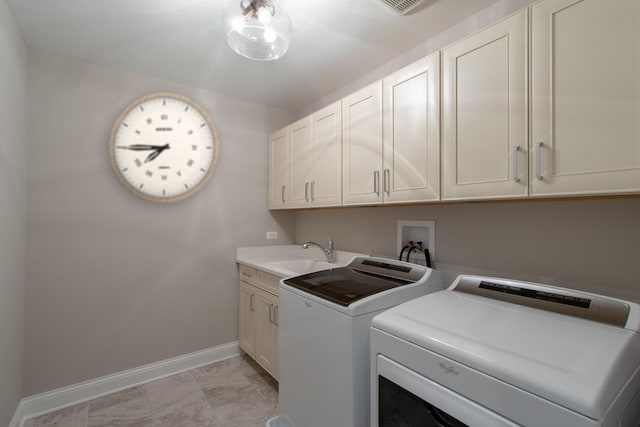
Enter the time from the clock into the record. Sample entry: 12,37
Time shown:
7,45
